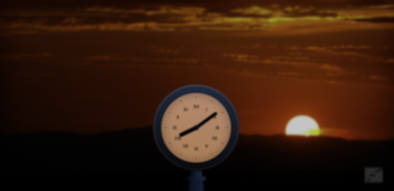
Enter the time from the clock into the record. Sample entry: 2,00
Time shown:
8,09
